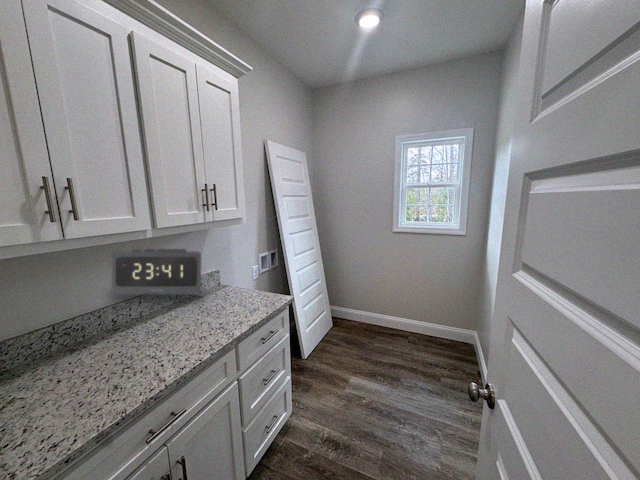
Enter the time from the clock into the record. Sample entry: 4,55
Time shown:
23,41
